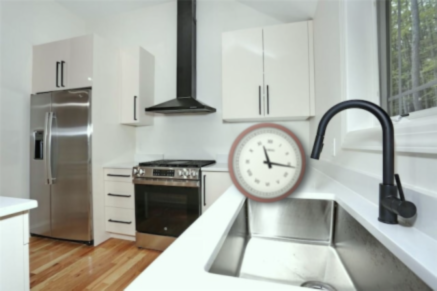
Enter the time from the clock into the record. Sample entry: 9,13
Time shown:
11,16
